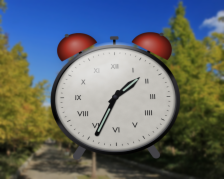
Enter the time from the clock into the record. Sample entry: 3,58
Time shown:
1,34
